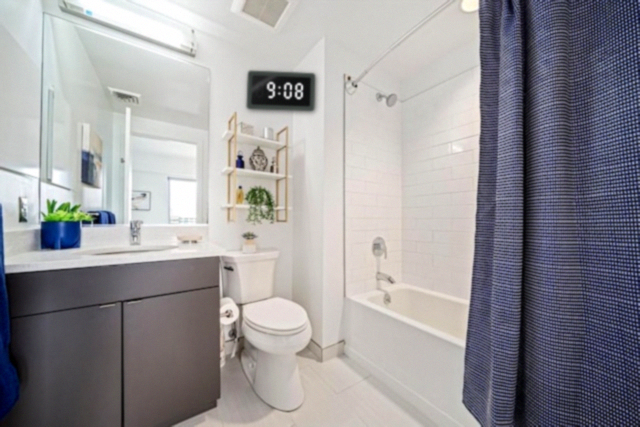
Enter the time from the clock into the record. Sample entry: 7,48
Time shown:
9,08
